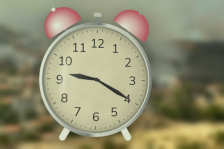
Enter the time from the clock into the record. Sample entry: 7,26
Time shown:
9,20
